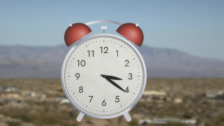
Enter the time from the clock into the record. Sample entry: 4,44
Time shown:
3,21
